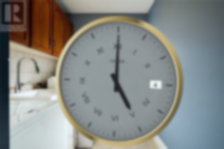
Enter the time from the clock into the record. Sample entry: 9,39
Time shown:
5,00
